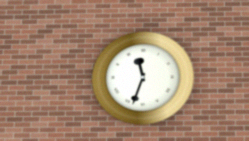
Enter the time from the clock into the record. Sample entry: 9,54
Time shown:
11,33
